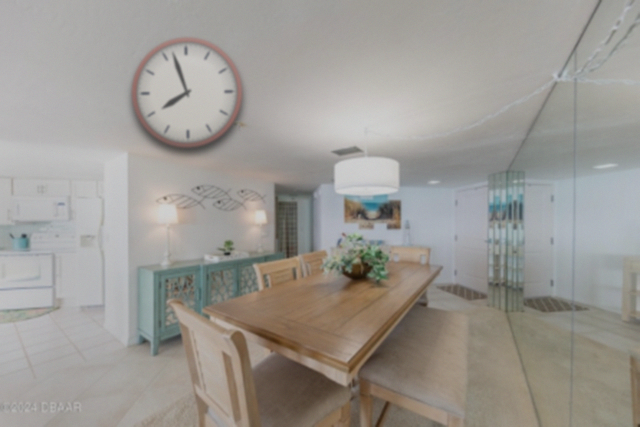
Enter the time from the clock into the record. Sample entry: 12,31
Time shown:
7,57
